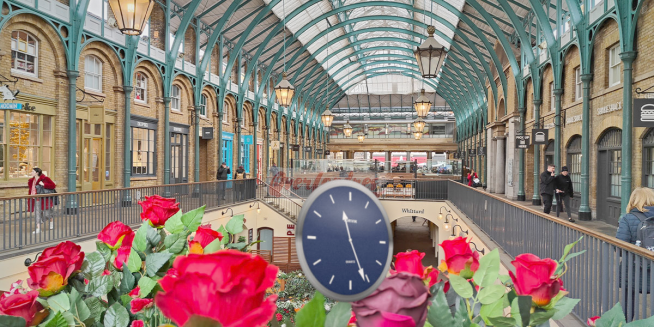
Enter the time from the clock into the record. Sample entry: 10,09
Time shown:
11,26
